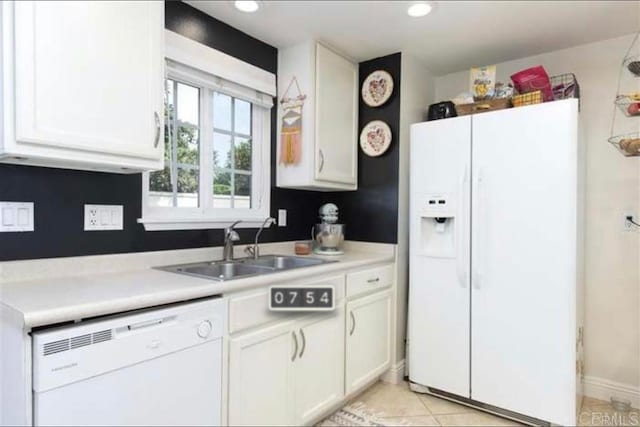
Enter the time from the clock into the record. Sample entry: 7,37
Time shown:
7,54
